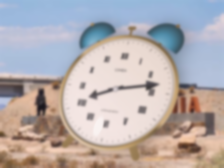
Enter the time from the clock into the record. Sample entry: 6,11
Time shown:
8,13
